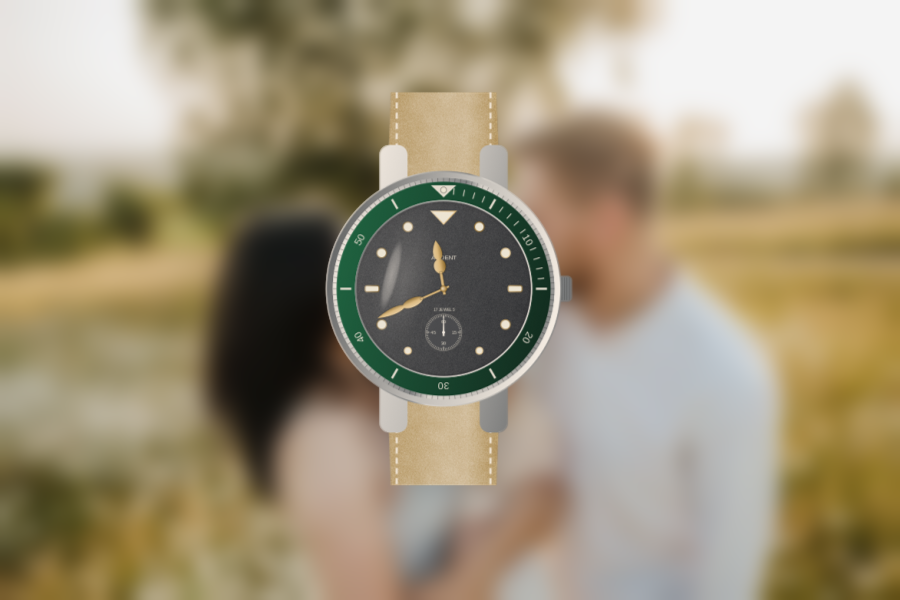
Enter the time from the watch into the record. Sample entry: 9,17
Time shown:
11,41
